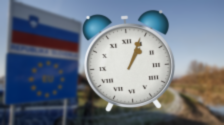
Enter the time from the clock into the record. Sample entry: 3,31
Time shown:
1,04
